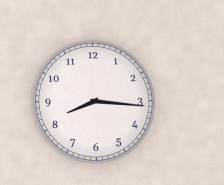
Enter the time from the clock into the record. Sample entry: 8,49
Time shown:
8,16
